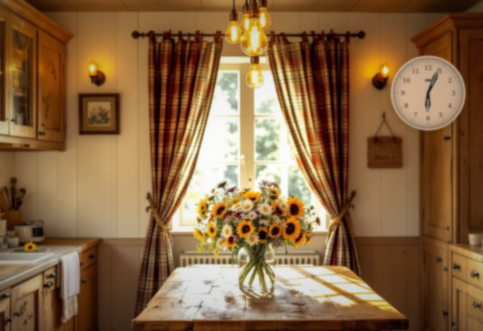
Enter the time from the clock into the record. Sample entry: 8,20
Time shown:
6,04
